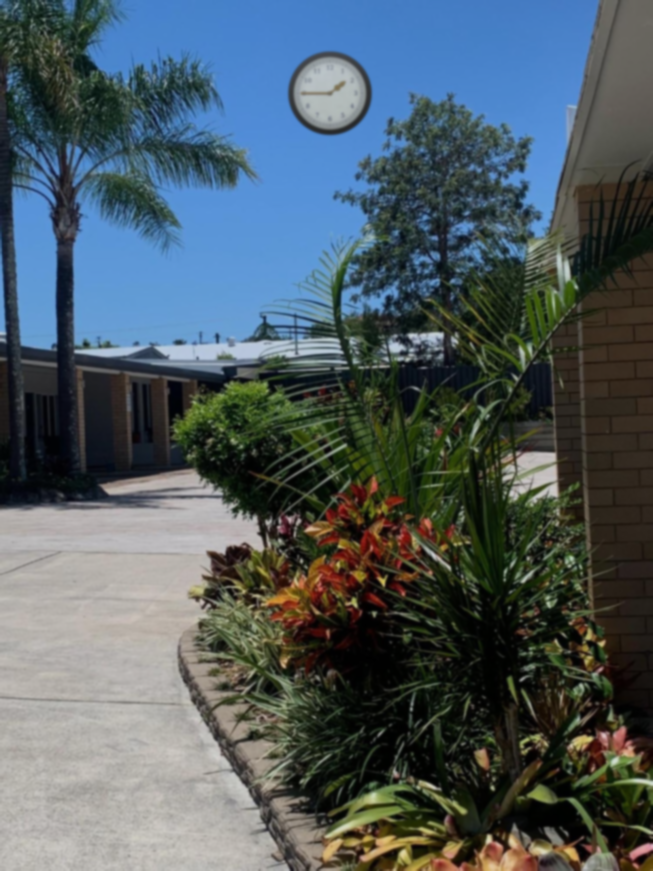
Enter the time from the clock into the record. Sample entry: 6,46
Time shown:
1,45
